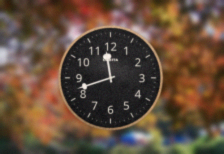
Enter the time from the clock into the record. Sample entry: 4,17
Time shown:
11,42
